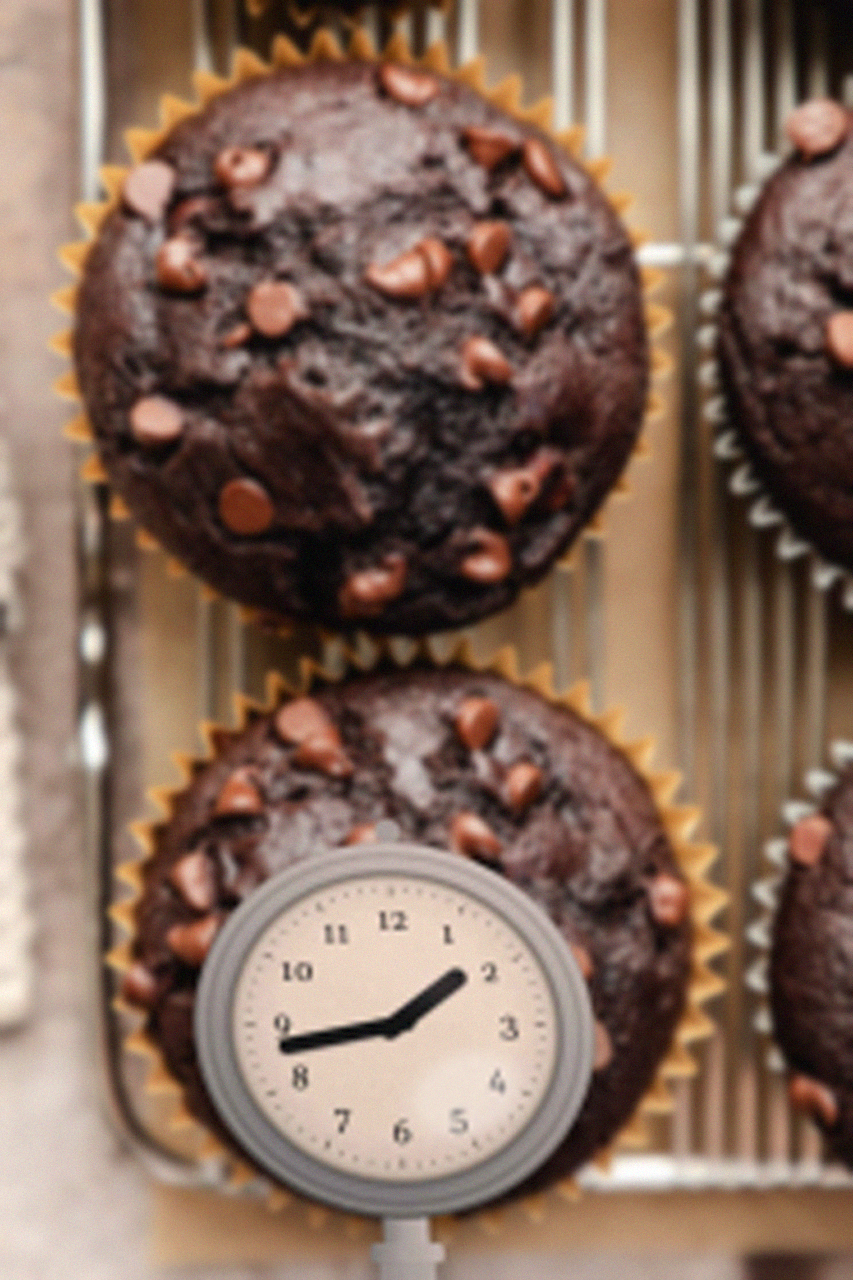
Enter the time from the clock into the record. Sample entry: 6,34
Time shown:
1,43
